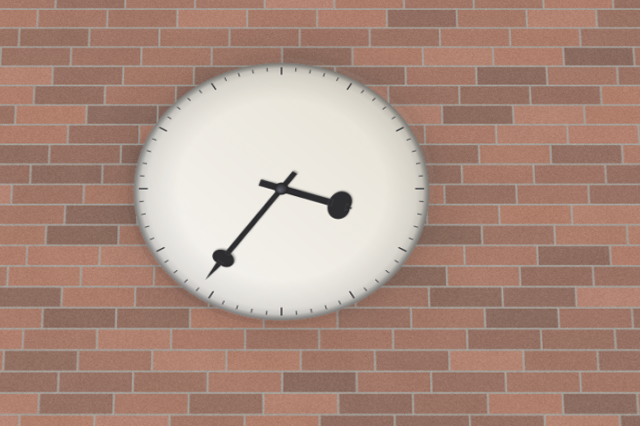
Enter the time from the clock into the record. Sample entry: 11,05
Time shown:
3,36
